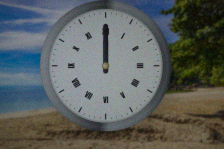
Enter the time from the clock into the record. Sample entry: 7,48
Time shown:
12,00
